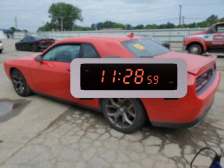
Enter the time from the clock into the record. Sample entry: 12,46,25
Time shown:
11,28,59
